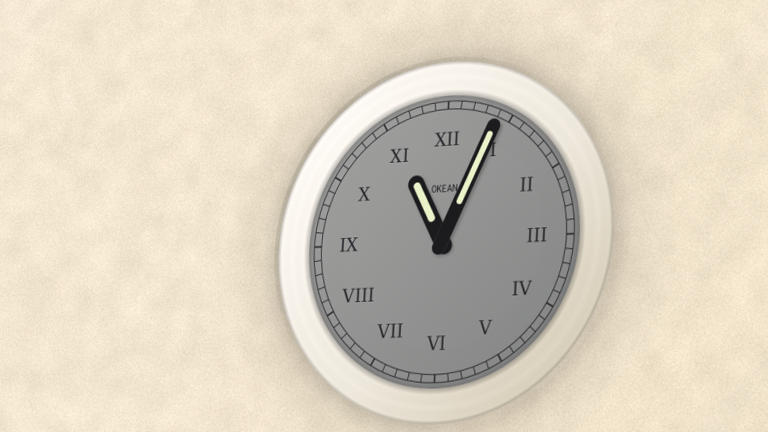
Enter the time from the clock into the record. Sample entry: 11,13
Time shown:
11,04
